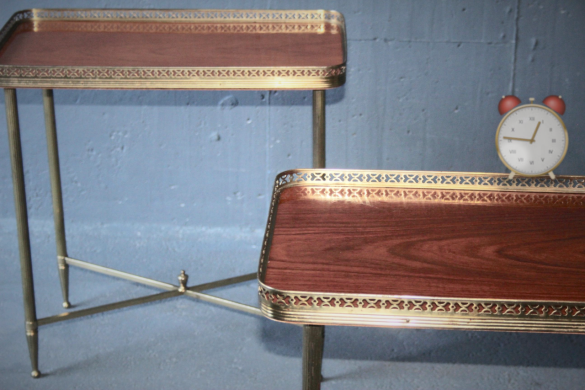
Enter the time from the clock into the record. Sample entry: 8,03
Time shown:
12,46
